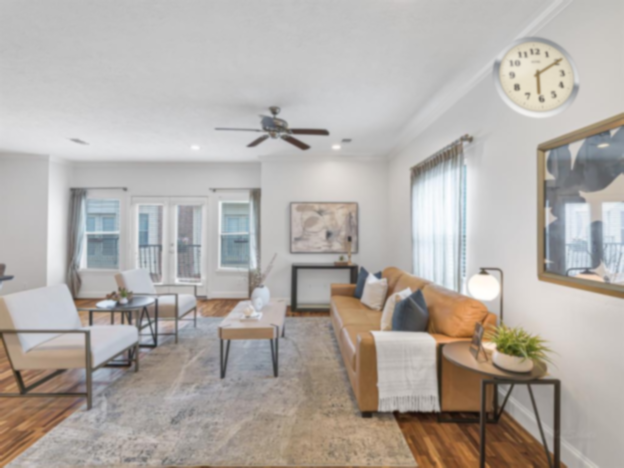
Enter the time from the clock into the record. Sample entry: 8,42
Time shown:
6,10
